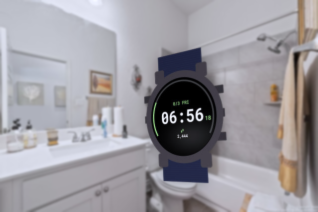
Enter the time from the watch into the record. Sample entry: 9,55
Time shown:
6,56
